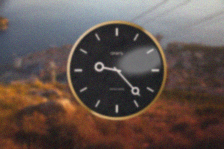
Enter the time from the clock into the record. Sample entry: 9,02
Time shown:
9,23
